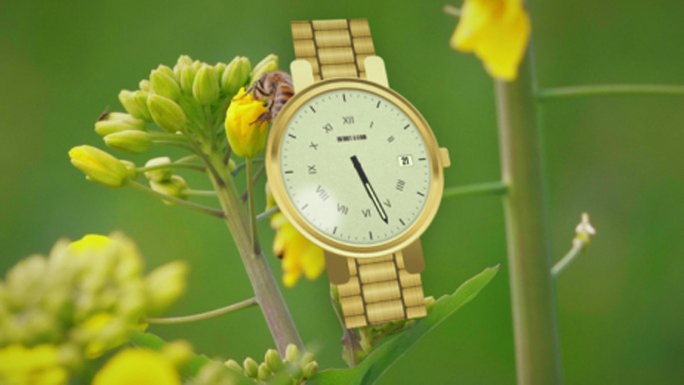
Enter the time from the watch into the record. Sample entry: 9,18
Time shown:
5,27
